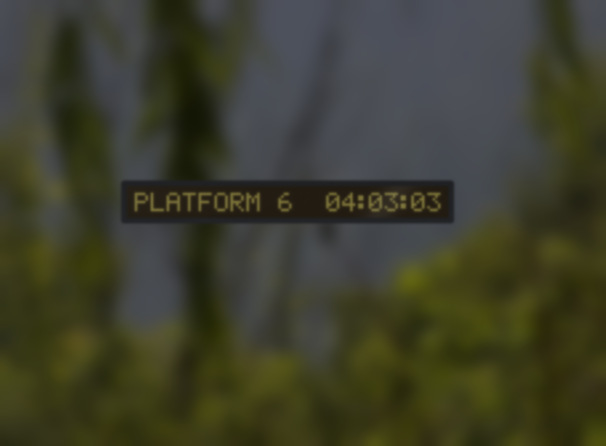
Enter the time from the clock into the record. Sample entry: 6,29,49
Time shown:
4,03,03
